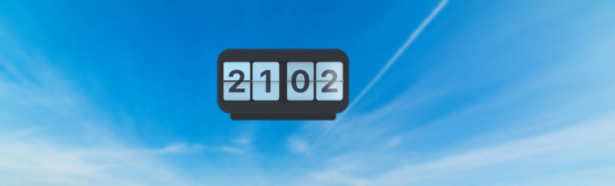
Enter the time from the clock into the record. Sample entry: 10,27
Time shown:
21,02
